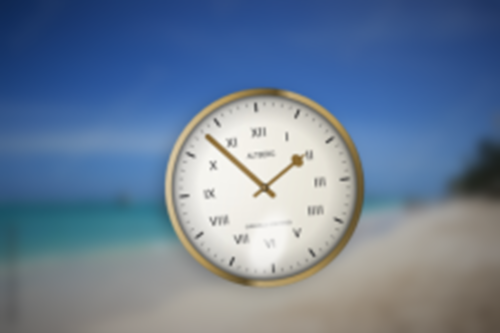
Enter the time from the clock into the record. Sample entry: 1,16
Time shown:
1,53
